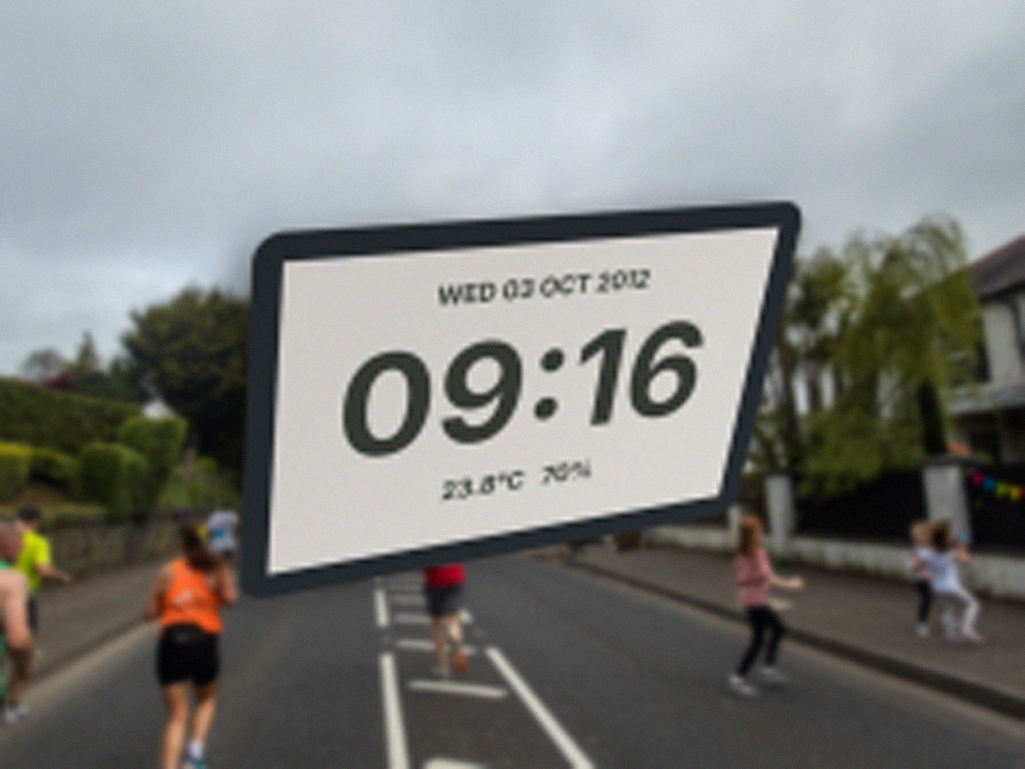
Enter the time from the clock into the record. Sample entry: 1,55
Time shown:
9,16
